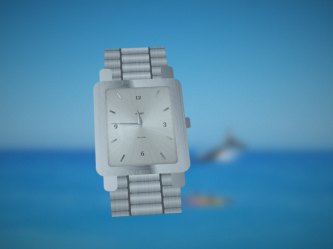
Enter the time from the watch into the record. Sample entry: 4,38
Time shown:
11,46
